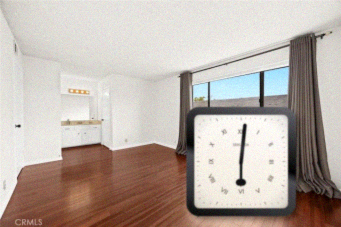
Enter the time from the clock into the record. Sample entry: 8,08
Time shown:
6,01
